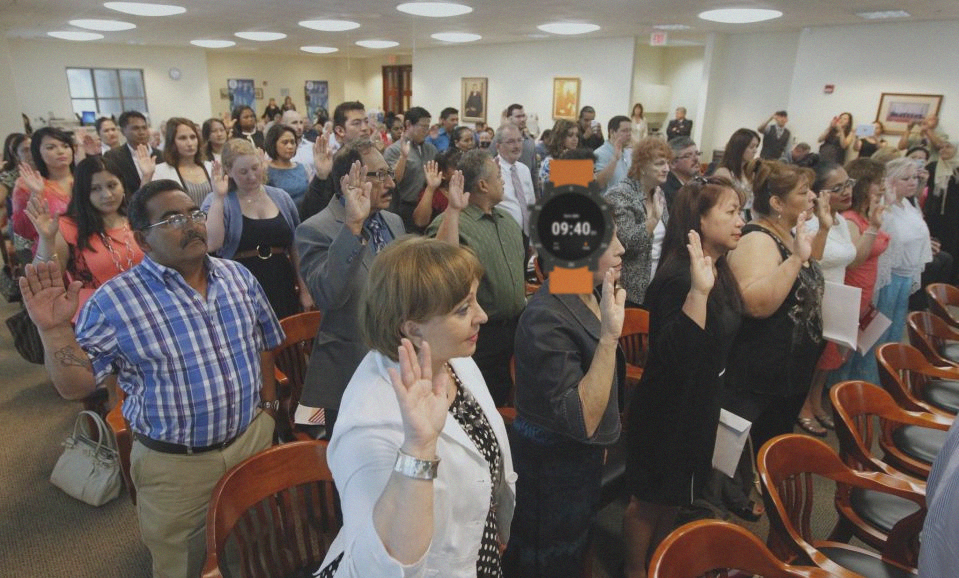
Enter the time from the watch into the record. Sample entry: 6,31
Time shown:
9,40
